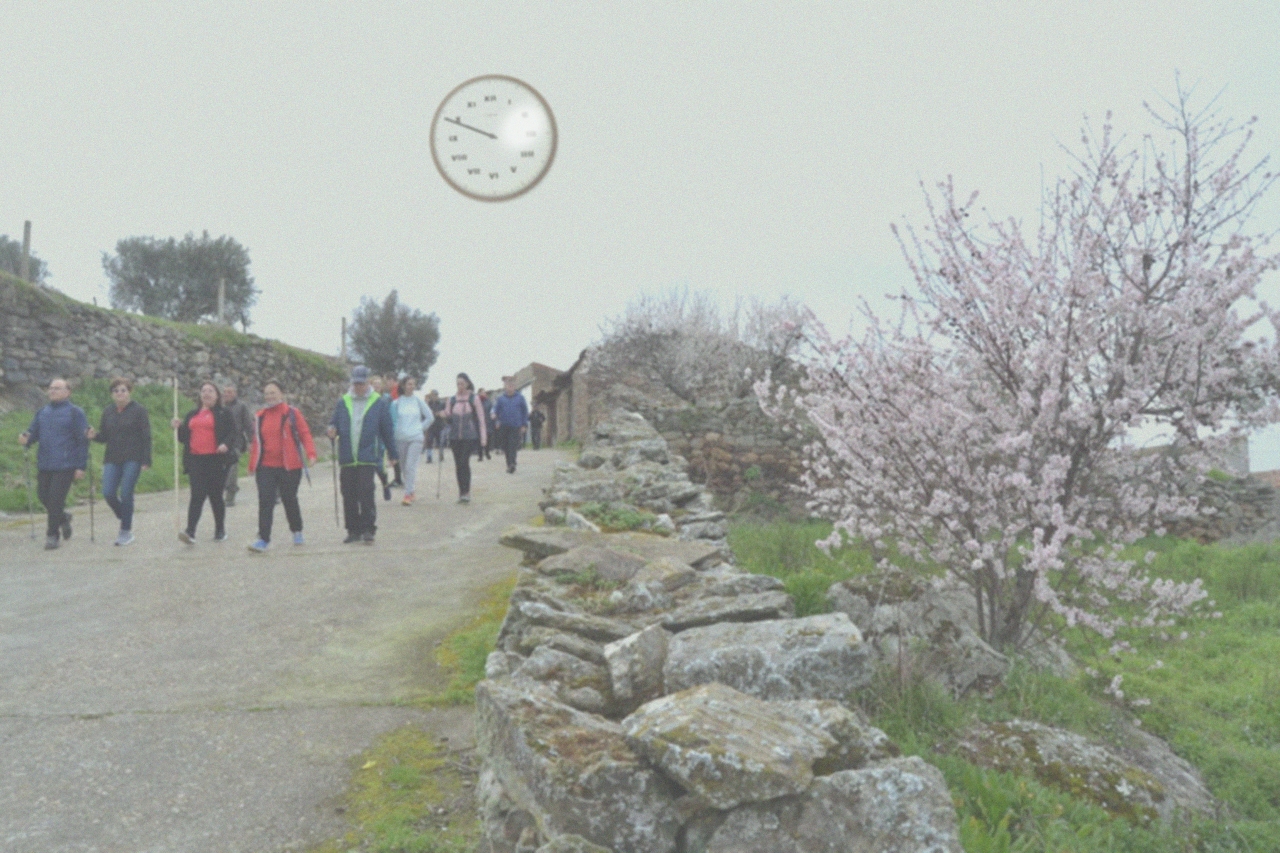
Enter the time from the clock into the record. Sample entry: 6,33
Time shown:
9,49
